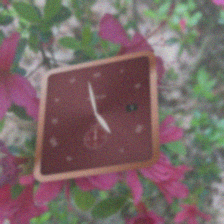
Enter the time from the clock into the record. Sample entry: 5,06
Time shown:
4,58
